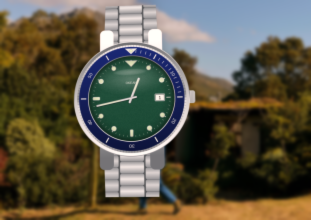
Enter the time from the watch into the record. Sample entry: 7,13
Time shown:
12,43
